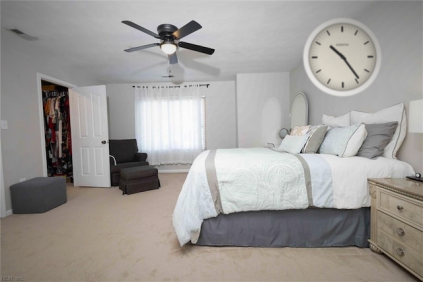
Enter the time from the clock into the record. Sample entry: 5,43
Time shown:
10,24
